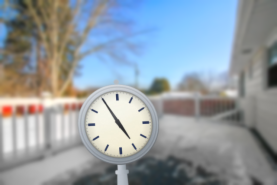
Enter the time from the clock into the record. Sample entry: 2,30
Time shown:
4,55
